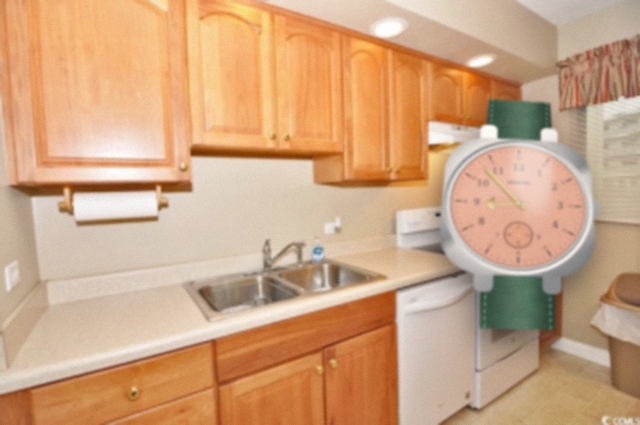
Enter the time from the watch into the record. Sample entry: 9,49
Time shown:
8,53
